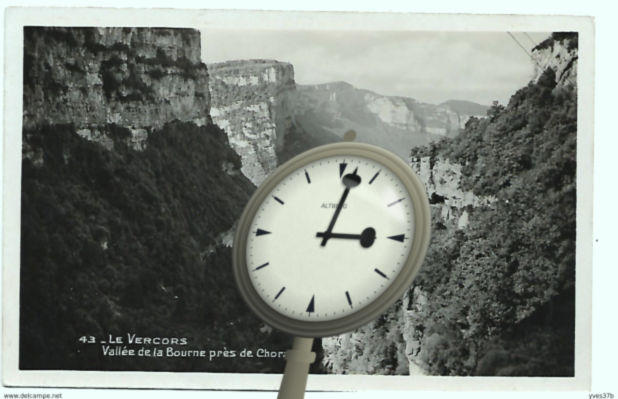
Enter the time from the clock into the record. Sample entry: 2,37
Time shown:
3,02
